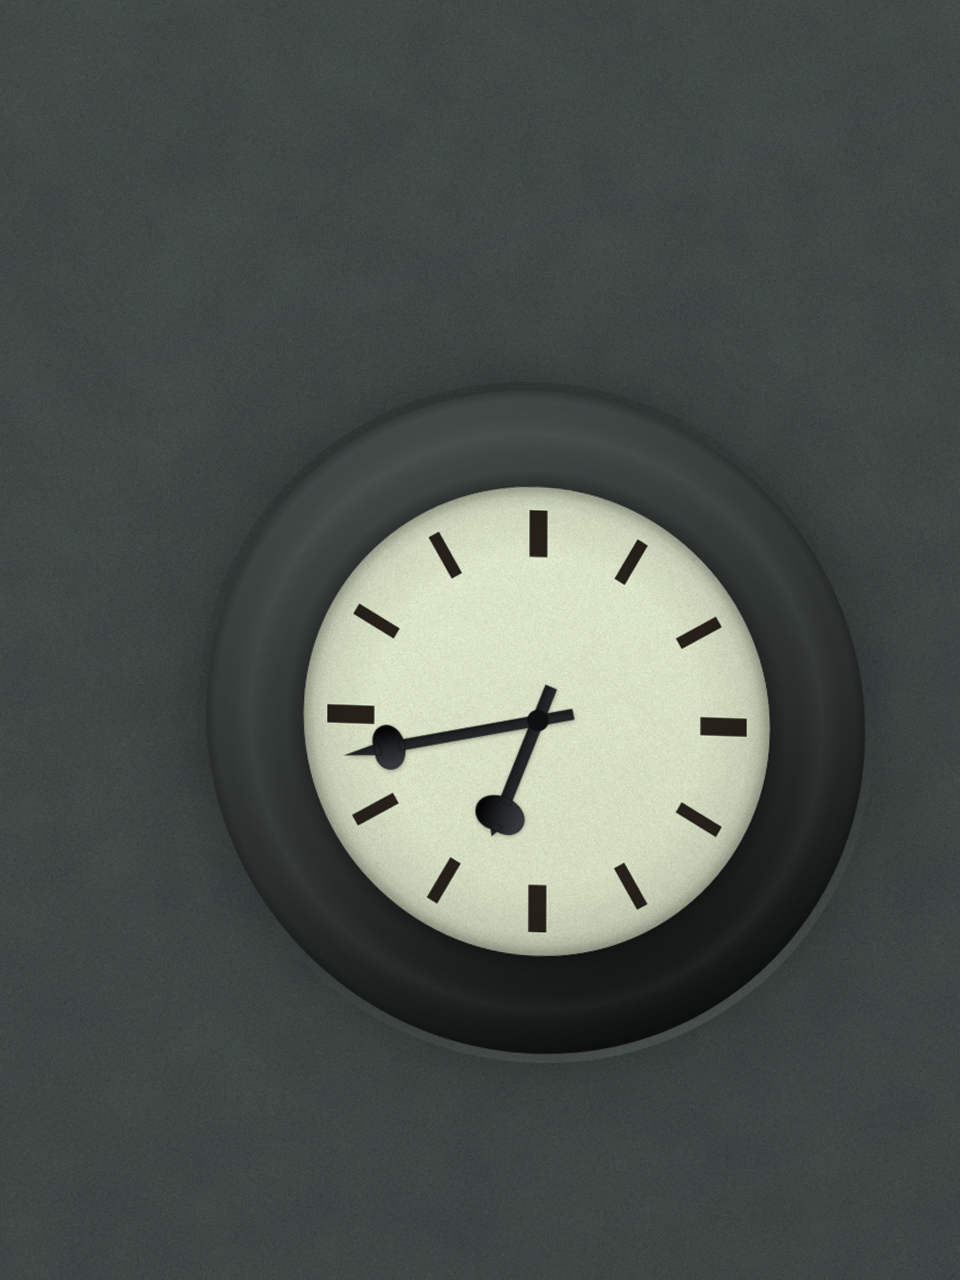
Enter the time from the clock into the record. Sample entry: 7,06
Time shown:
6,43
